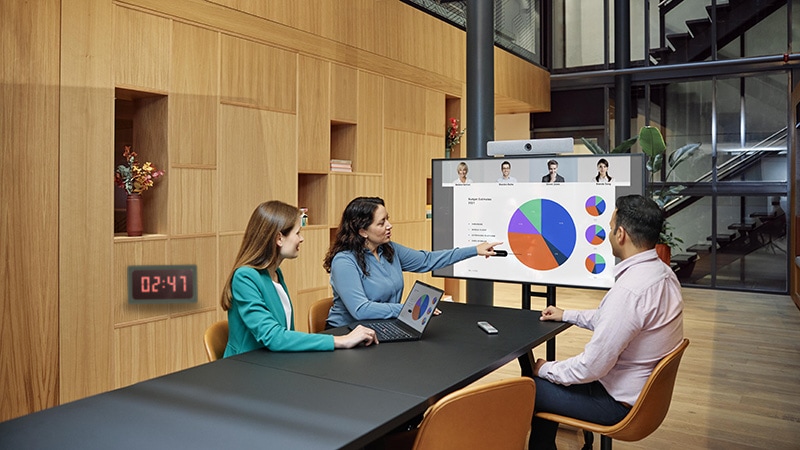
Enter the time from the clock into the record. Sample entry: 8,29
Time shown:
2,47
